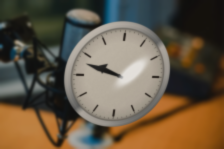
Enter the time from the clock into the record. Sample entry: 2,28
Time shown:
9,48
